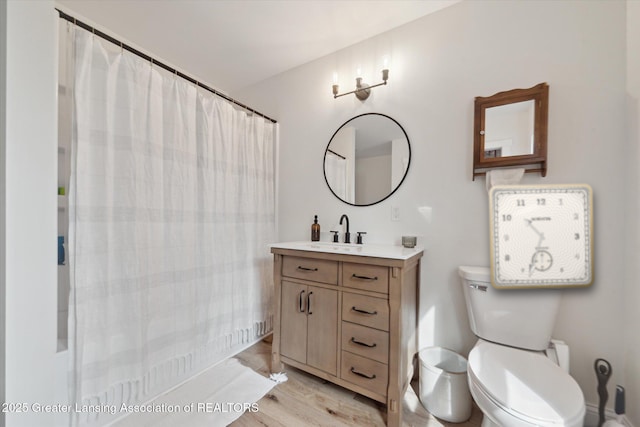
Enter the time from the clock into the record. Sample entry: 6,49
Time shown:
10,33
